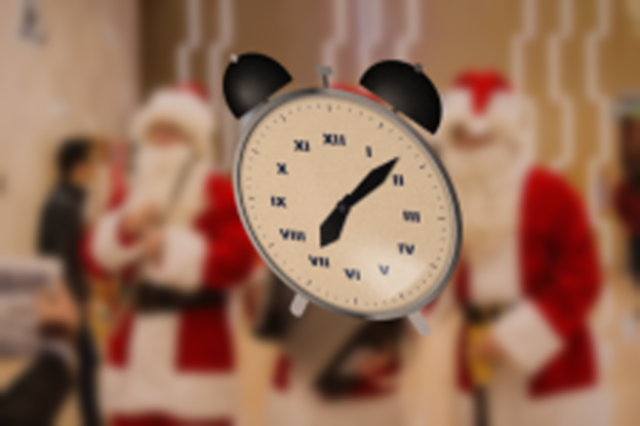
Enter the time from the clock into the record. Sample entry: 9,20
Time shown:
7,08
